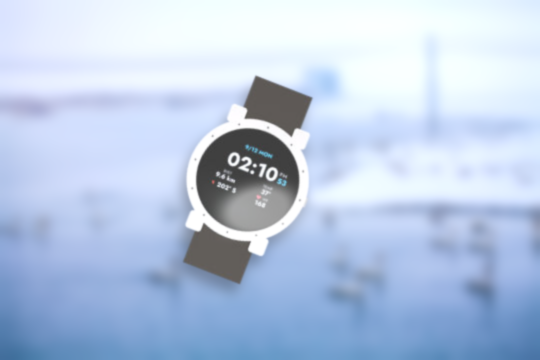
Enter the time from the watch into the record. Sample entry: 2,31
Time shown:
2,10
